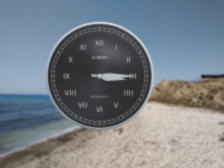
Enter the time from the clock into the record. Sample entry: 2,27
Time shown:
3,15
